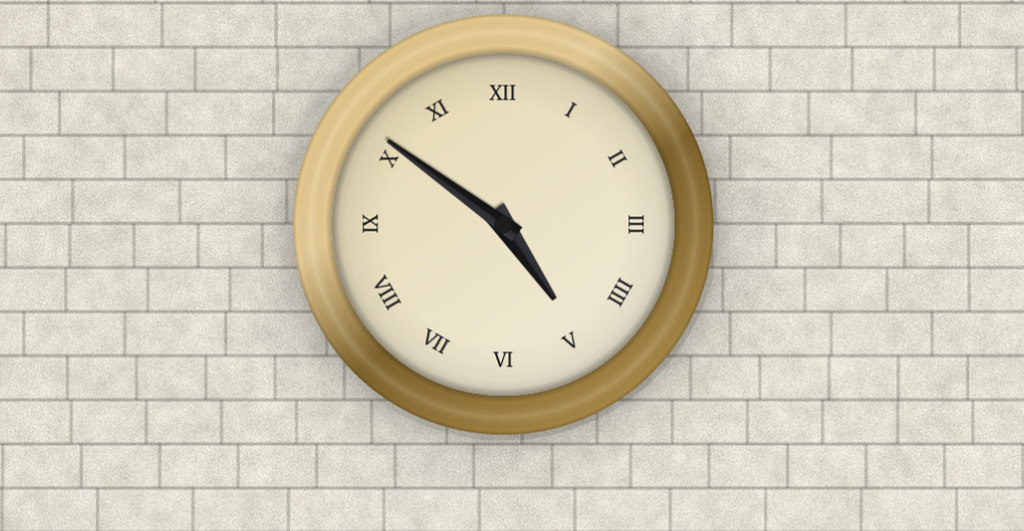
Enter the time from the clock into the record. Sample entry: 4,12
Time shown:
4,51
